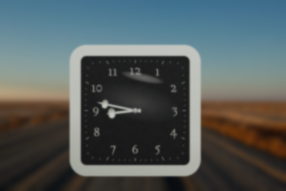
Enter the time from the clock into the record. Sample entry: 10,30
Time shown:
8,47
